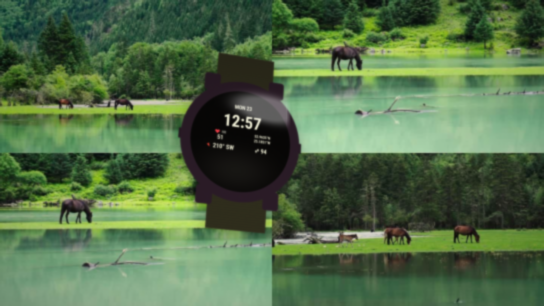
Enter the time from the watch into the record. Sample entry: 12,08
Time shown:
12,57
